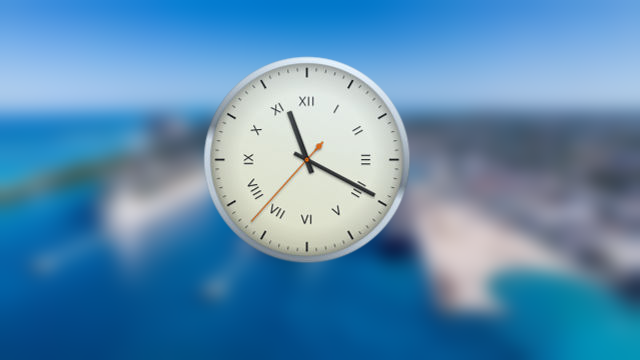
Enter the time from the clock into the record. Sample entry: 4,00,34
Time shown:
11,19,37
